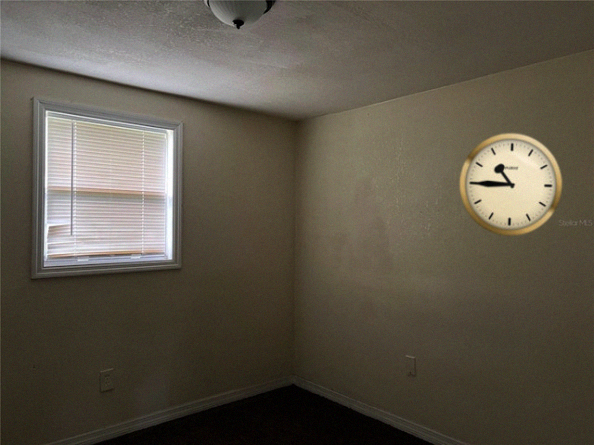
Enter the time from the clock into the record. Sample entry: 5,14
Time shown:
10,45
